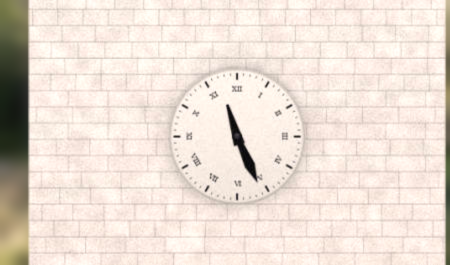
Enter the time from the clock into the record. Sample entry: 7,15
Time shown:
11,26
